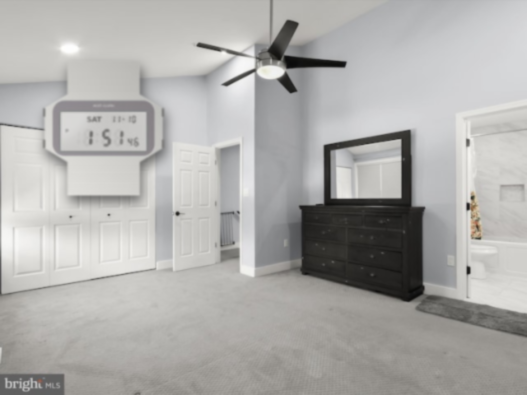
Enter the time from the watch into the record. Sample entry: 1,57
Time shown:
1,51
